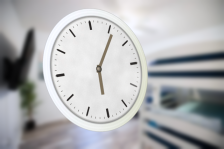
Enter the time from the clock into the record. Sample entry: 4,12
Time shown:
6,06
